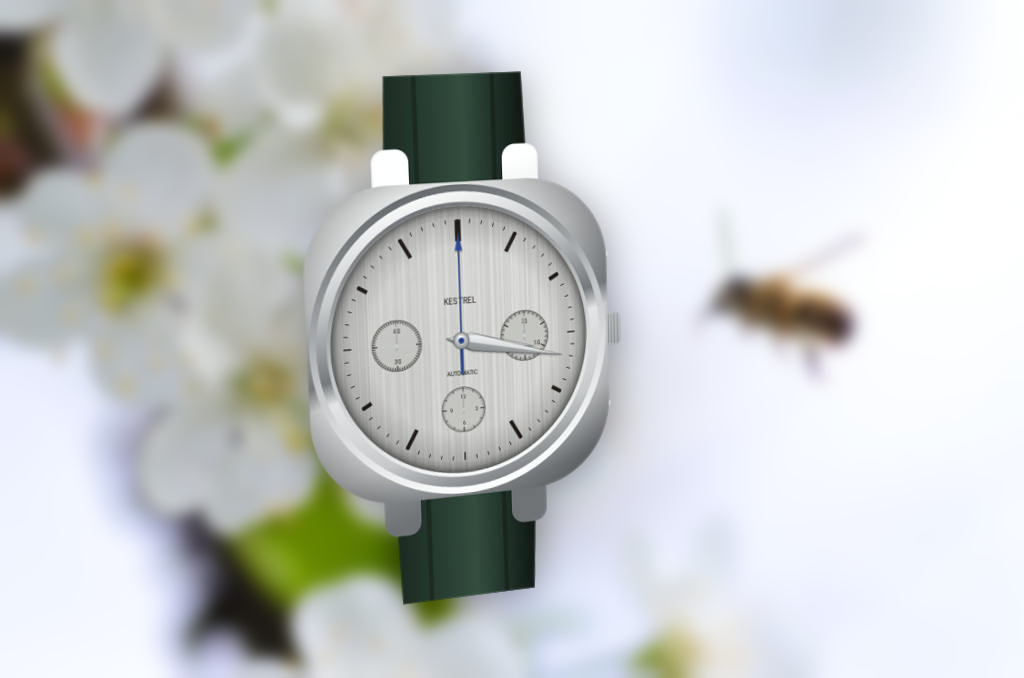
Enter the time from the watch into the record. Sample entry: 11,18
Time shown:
3,17
